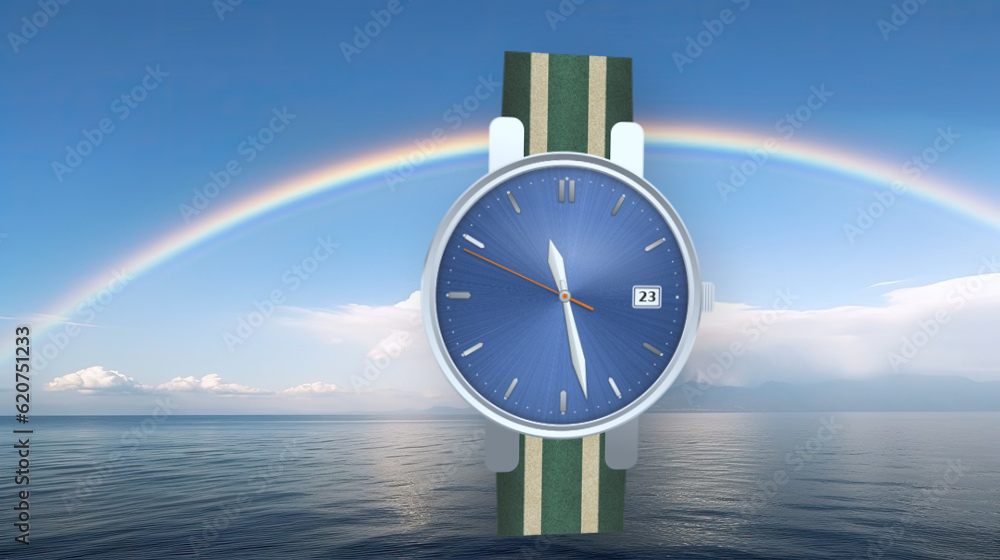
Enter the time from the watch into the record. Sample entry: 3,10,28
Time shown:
11,27,49
